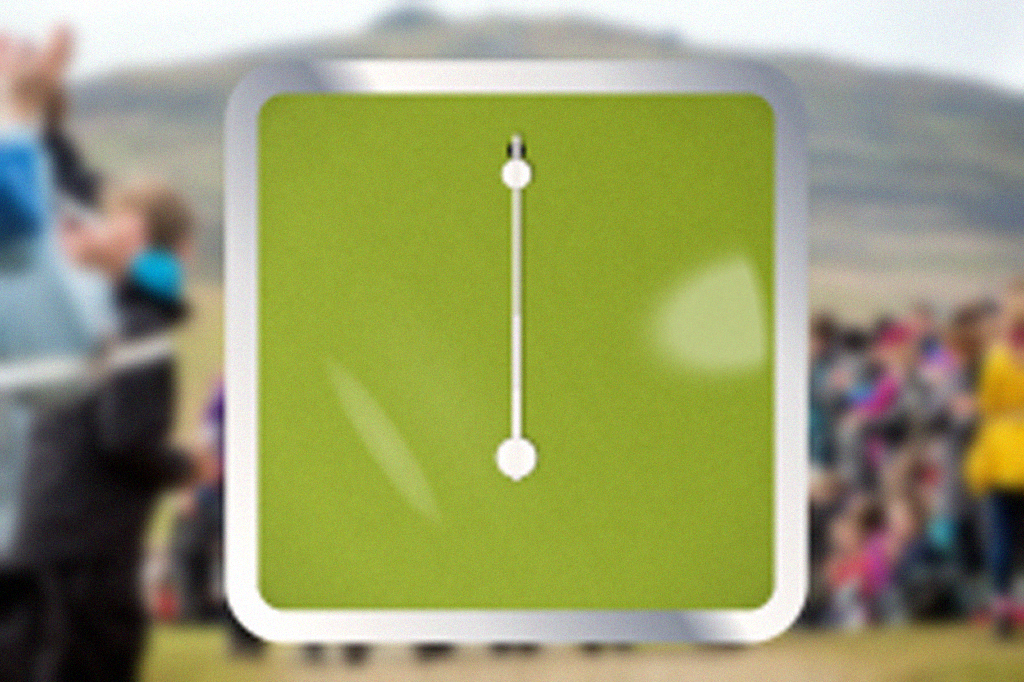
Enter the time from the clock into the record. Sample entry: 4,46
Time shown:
6,00
